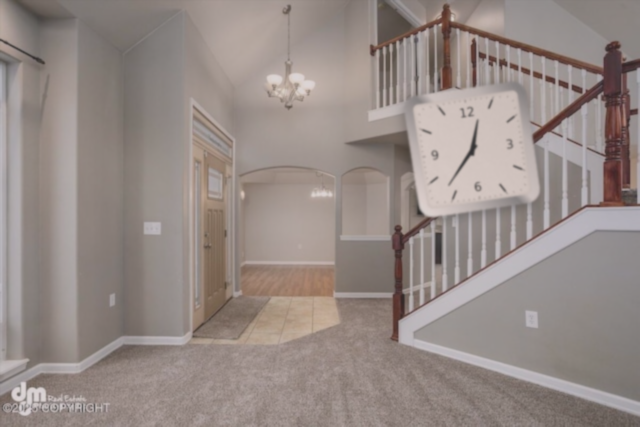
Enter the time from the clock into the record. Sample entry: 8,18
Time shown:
12,37
